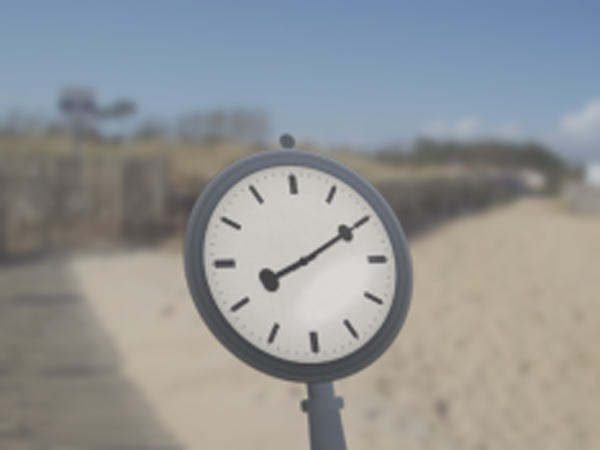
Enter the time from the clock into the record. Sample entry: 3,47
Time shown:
8,10
